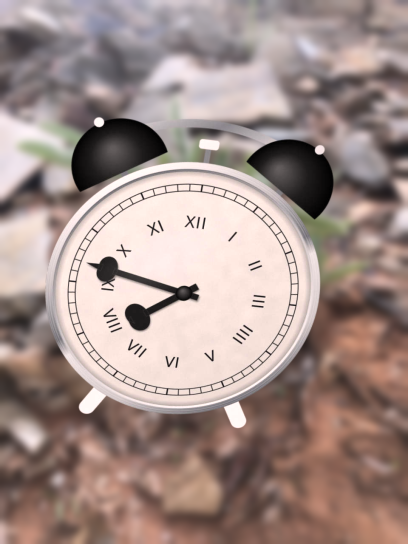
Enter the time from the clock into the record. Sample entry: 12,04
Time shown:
7,47
